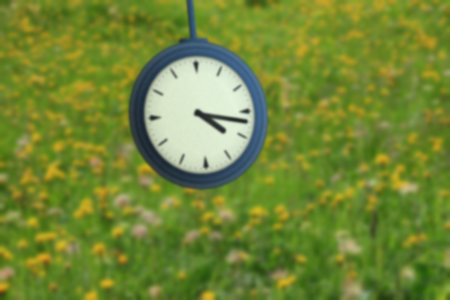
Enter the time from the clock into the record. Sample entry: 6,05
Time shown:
4,17
